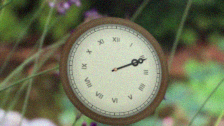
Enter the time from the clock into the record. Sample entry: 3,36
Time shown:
2,11
